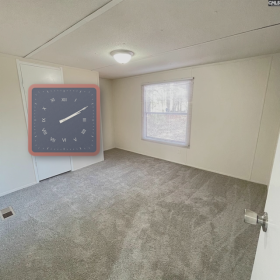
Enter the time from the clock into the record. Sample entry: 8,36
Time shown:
2,10
